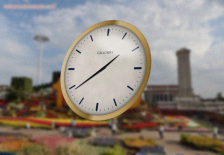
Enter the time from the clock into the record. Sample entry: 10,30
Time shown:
1,39
